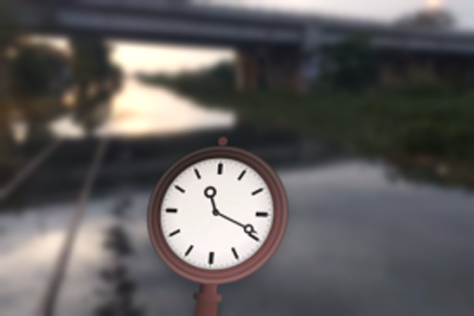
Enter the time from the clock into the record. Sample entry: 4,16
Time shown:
11,19
